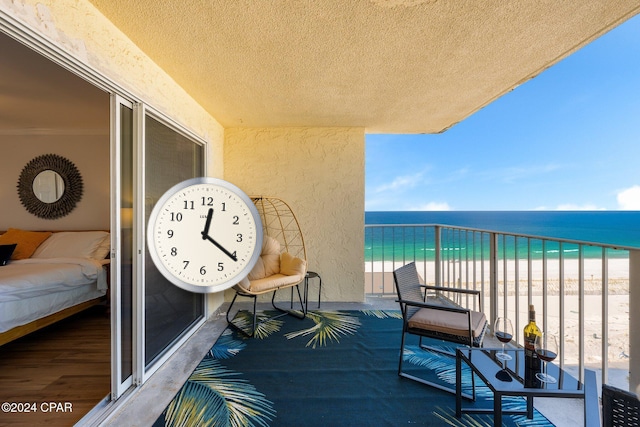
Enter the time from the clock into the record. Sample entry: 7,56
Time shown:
12,21
